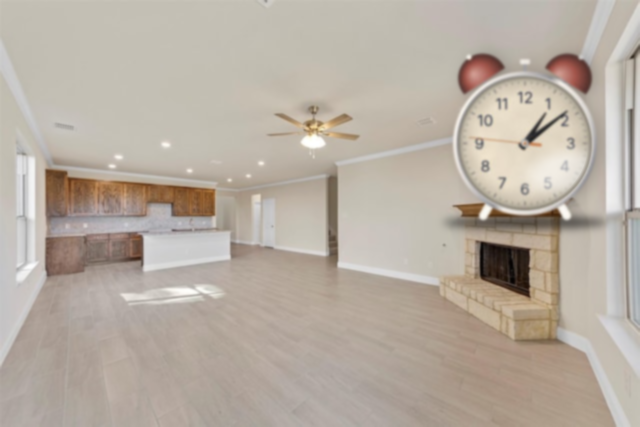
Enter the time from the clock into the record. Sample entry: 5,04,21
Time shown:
1,08,46
